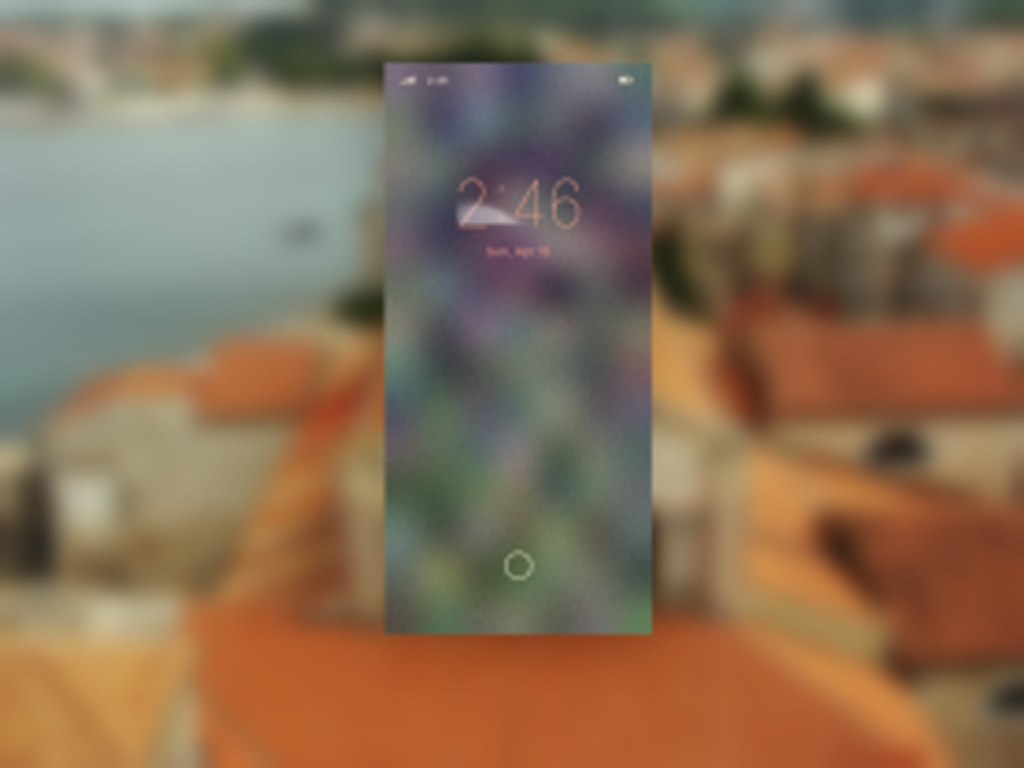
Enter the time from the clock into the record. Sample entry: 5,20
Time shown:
2,46
